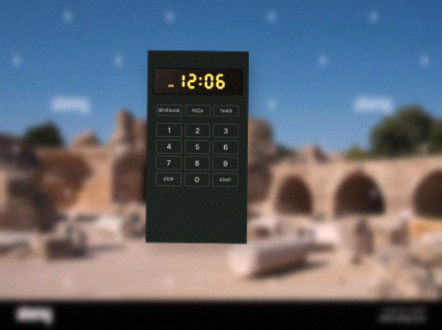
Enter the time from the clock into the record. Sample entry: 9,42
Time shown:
12,06
